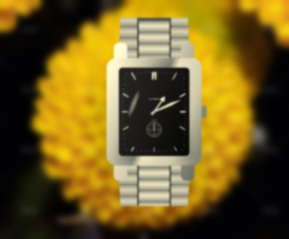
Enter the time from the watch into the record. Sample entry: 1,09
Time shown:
1,11
